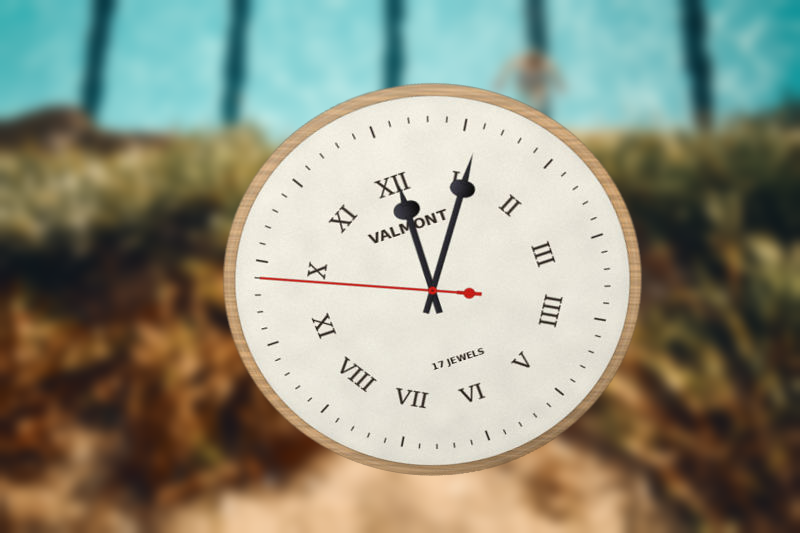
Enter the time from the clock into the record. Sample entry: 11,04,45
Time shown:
12,05,49
